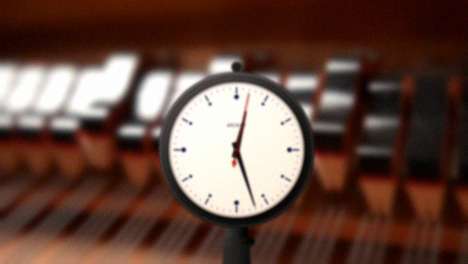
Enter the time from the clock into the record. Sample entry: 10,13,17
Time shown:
12,27,02
